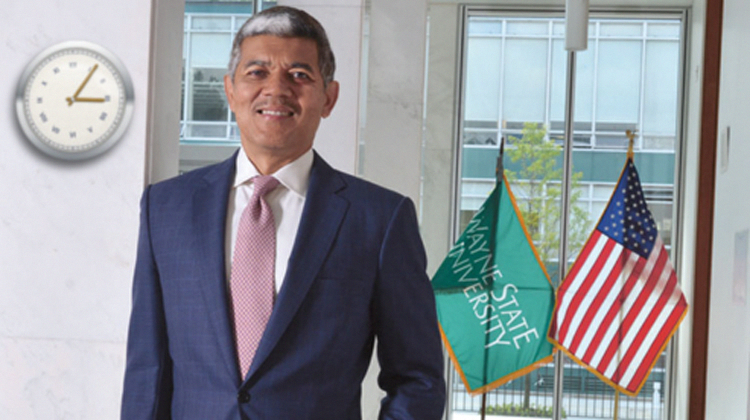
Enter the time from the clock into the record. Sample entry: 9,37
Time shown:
3,06
